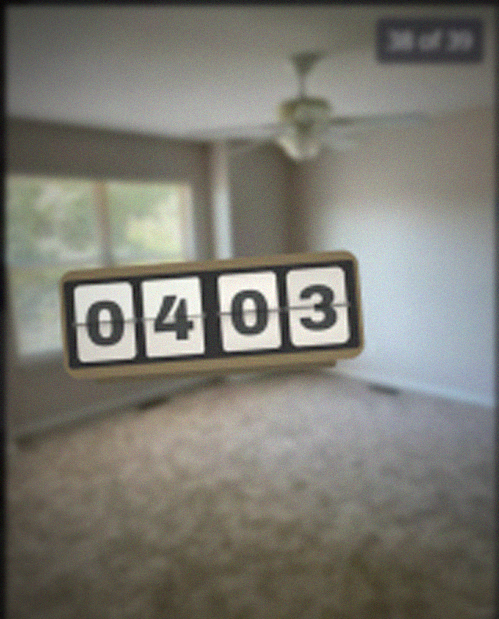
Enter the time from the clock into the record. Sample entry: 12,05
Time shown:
4,03
